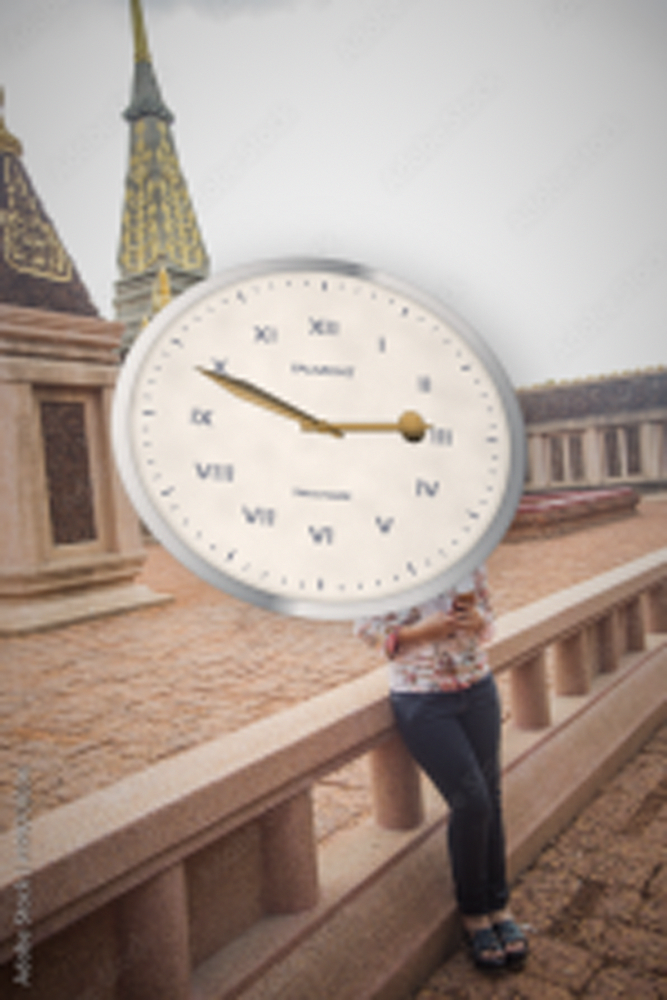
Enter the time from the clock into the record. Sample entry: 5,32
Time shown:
2,49
